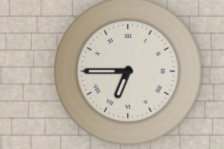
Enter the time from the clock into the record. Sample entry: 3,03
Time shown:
6,45
